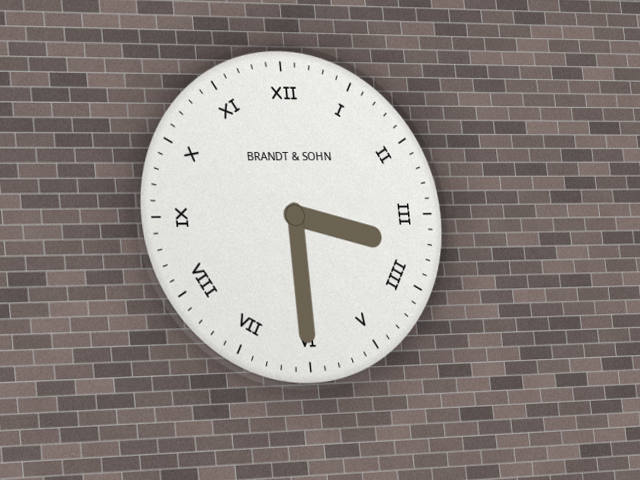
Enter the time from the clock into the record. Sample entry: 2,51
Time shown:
3,30
